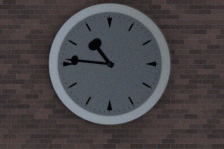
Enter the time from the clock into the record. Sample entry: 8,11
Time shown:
10,46
